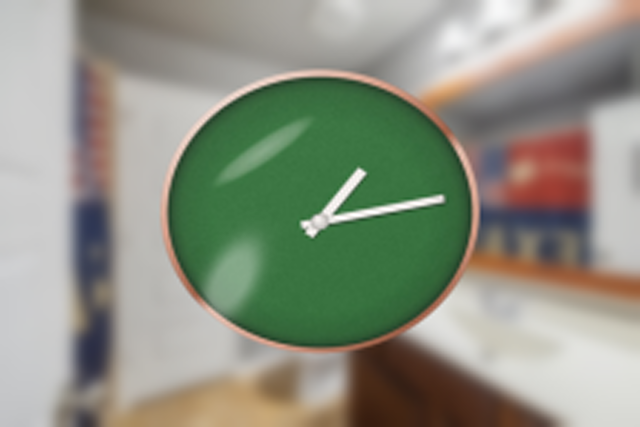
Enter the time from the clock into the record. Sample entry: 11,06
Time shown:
1,13
